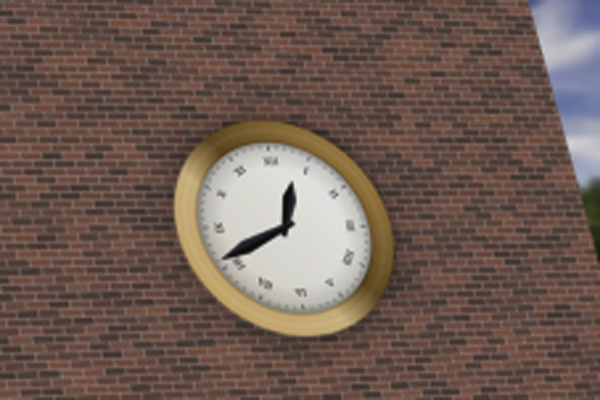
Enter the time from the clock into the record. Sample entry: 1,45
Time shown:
12,41
